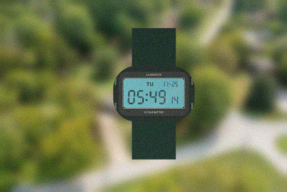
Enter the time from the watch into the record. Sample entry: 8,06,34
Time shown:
5,49,14
